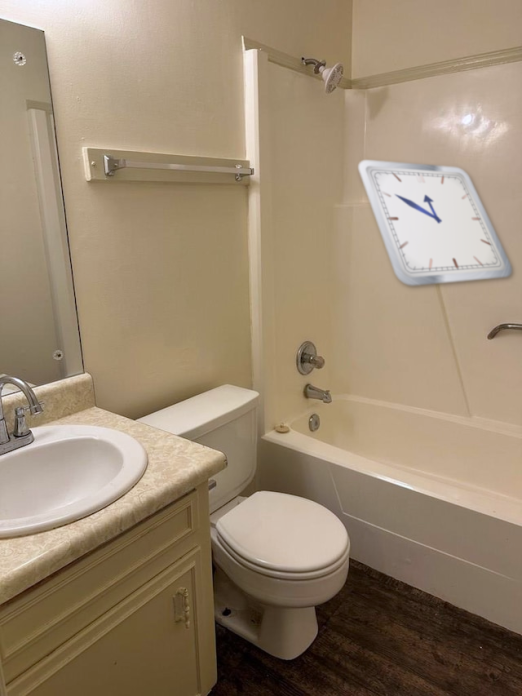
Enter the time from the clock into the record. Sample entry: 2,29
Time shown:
11,51
